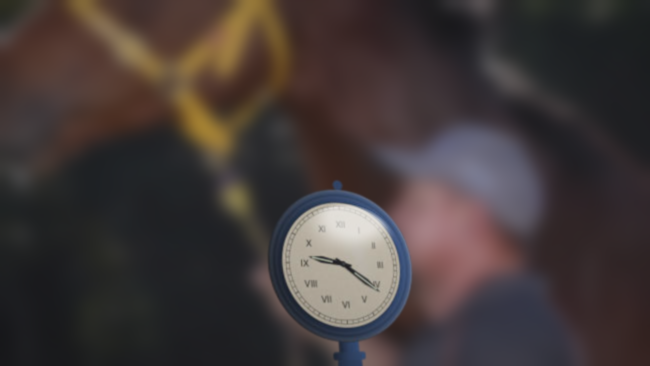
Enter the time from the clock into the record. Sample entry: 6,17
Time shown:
9,21
